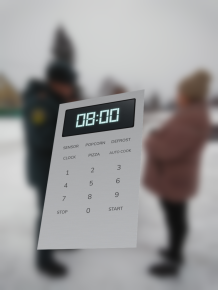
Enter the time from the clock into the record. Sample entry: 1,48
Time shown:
8,00
